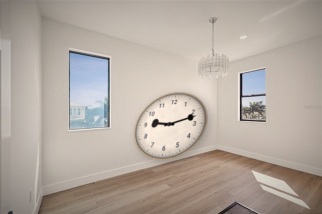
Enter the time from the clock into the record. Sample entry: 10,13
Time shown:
9,12
